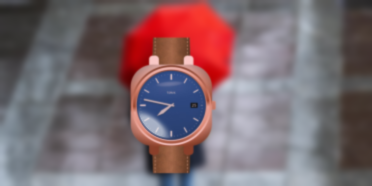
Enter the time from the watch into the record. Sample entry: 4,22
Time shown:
7,47
